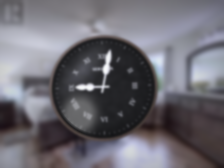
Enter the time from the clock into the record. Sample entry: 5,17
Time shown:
9,02
